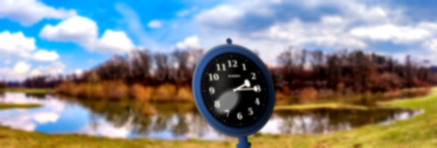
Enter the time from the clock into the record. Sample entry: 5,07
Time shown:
2,15
